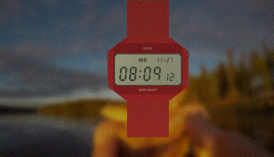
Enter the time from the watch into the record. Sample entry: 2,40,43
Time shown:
8,09,12
